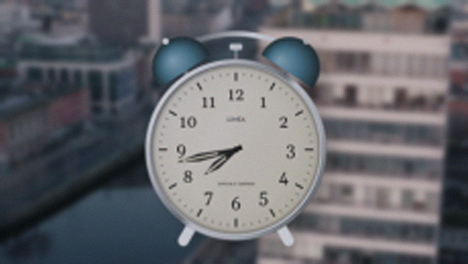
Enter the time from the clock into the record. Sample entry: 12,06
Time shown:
7,43
